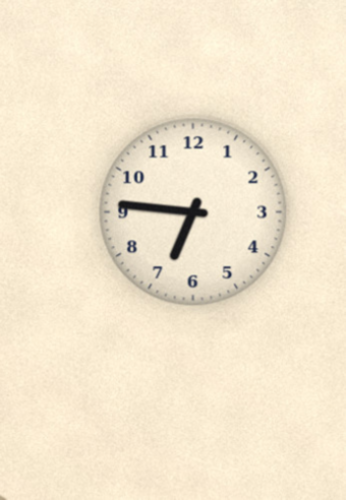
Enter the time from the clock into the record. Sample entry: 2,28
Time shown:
6,46
